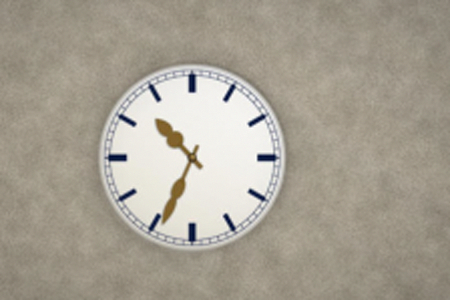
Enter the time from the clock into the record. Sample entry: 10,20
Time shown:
10,34
